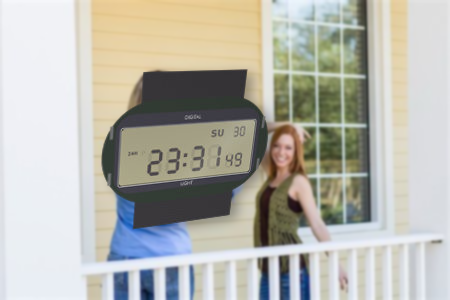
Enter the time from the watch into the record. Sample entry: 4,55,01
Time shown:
23,31,49
